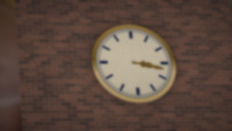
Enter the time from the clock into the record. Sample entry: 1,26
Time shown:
3,17
